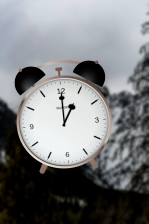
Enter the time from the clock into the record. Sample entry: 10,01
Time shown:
1,00
